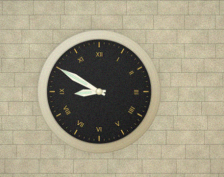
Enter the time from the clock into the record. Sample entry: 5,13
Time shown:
8,50
